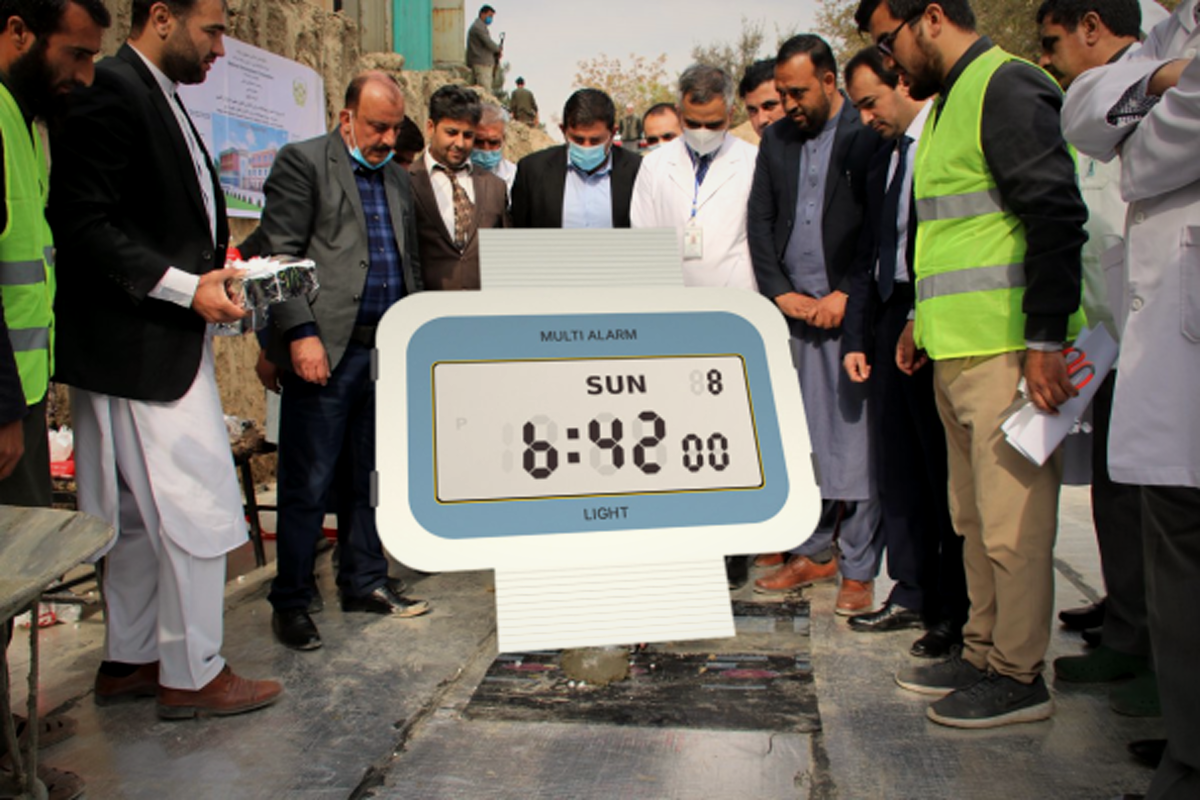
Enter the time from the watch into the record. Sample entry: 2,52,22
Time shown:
6,42,00
